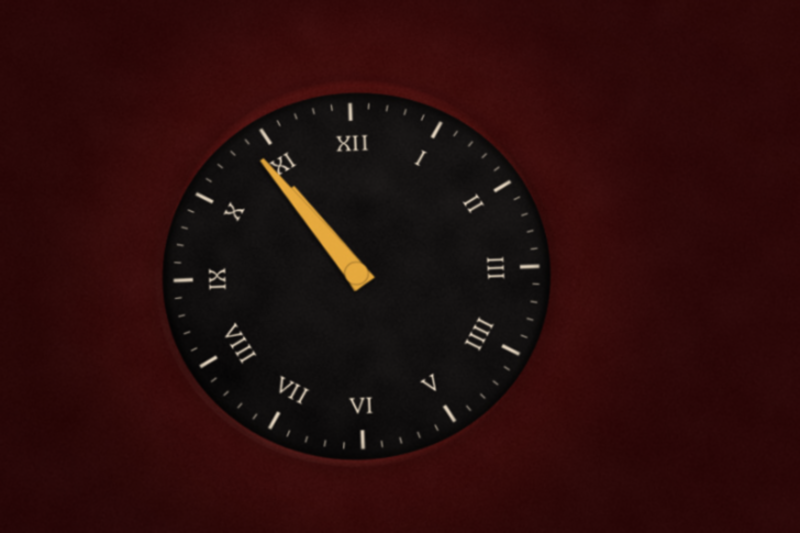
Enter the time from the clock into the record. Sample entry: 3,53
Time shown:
10,54
